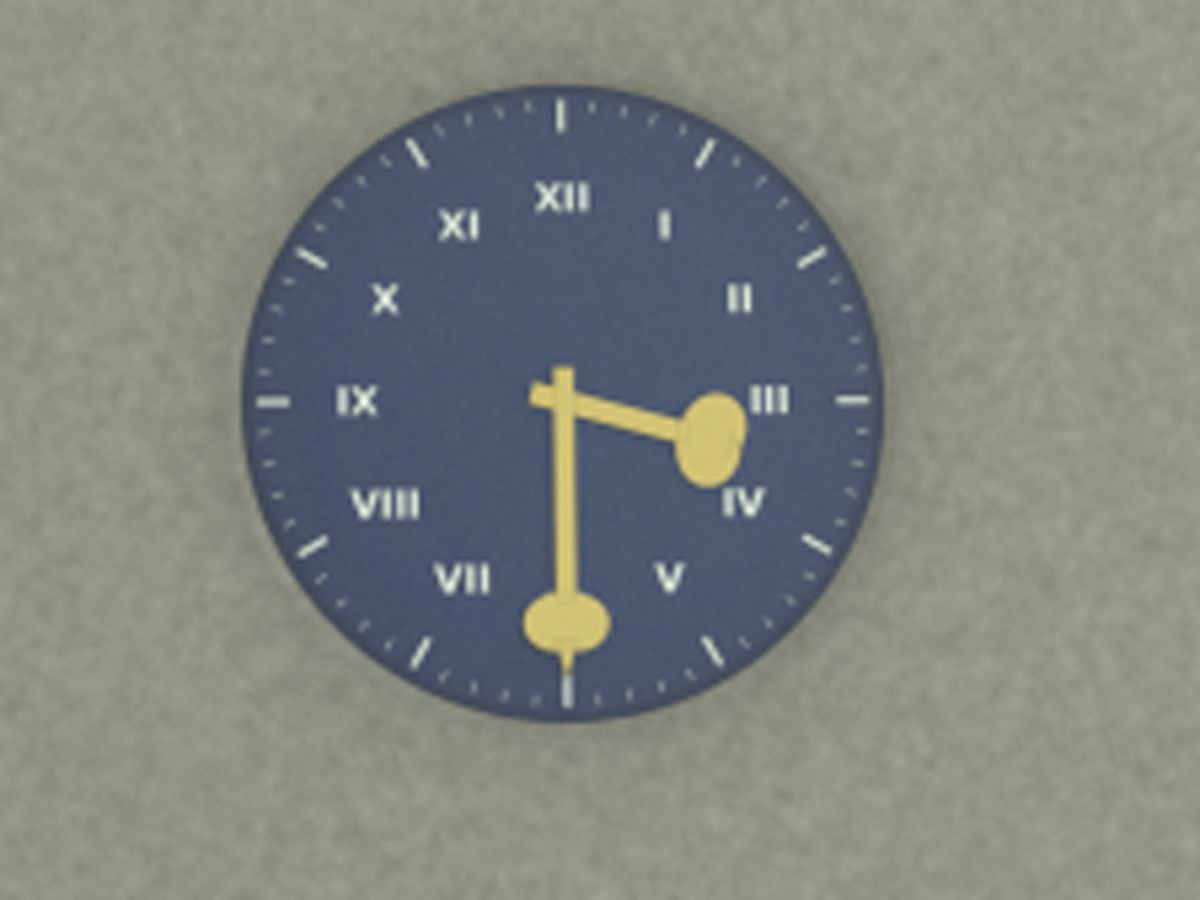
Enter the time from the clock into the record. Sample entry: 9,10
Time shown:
3,30
